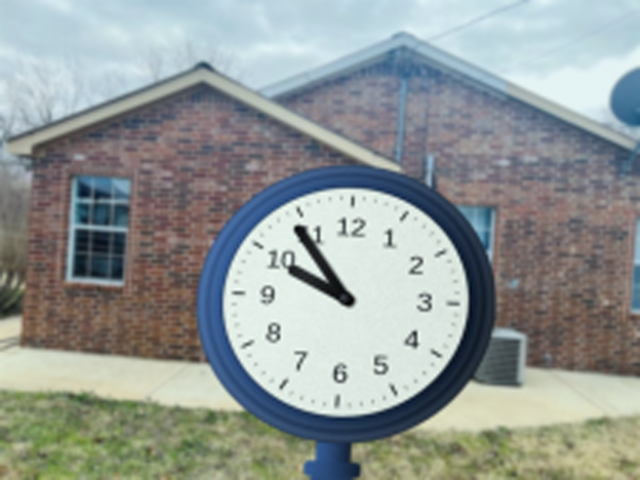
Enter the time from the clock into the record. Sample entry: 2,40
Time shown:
9,54
